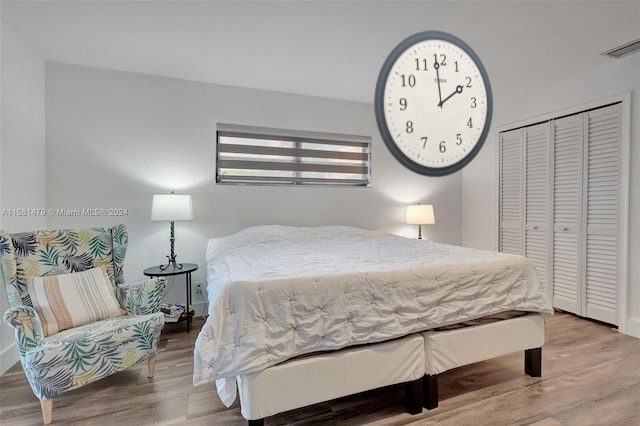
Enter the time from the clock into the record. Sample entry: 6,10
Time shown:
1,59
